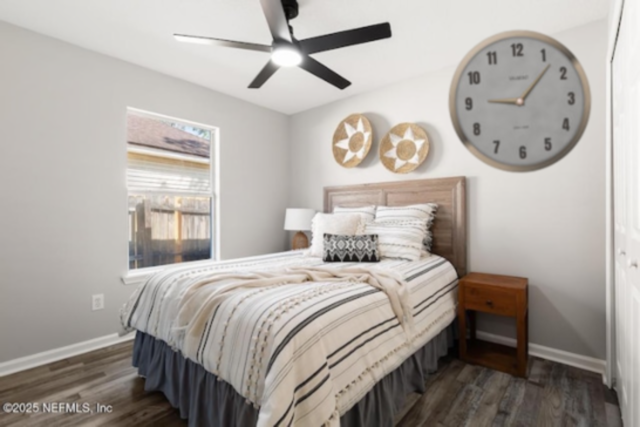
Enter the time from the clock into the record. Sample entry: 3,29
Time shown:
9,07
